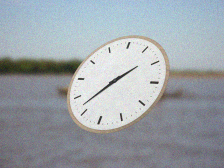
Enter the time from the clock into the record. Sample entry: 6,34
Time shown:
1,37
